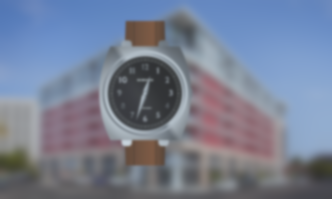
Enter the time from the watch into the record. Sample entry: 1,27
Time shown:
12,33
